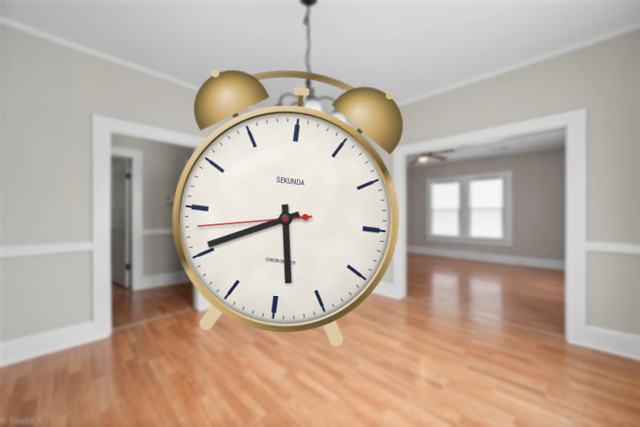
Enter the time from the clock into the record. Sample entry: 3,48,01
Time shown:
5,40,43
